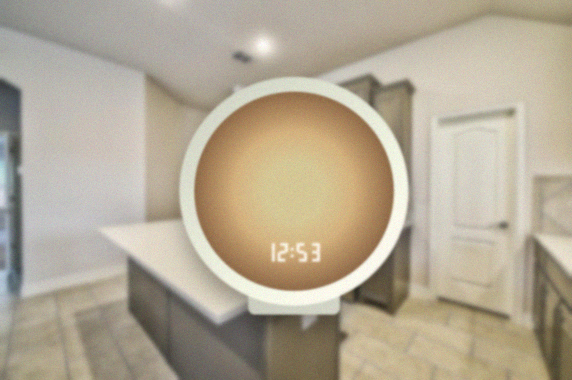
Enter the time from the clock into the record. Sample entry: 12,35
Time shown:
12,53
